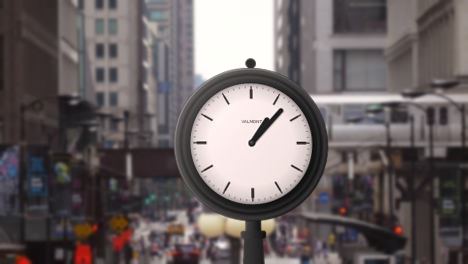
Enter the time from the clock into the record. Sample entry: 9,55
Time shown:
1,07
